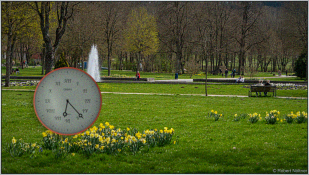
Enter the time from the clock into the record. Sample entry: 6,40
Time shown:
6,23
